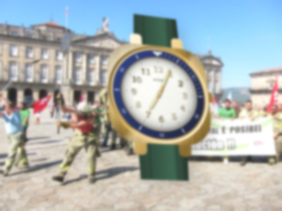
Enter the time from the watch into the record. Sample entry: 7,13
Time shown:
7,04
